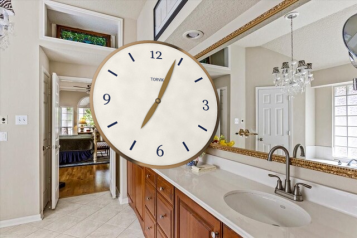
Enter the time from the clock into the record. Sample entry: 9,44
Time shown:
7,04
